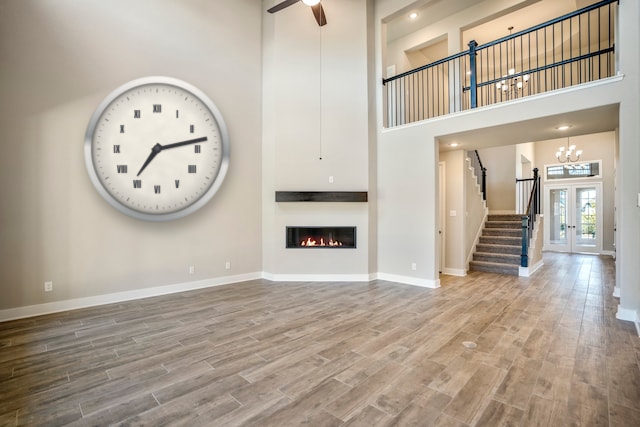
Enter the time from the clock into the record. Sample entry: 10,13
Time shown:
7,13
